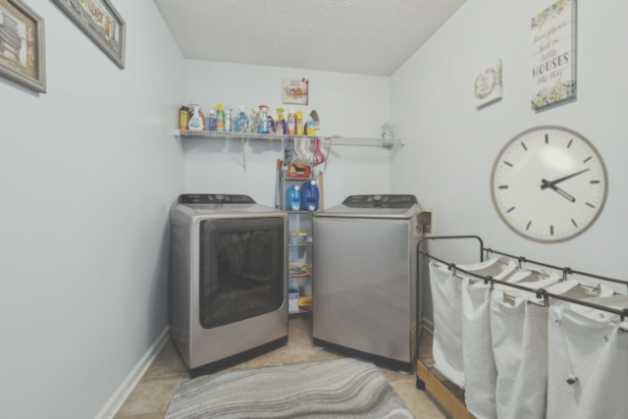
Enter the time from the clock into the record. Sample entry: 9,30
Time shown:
4,12
